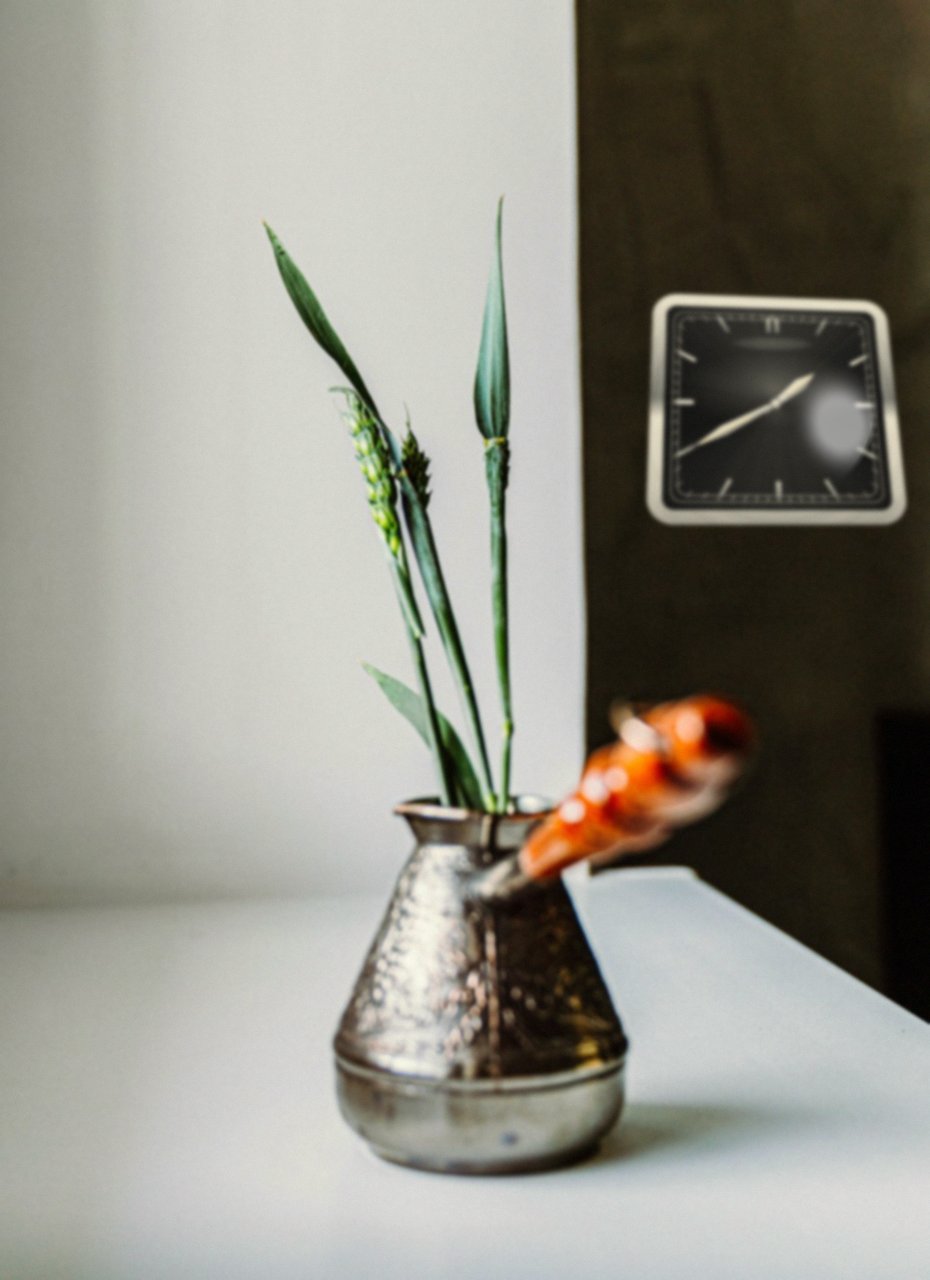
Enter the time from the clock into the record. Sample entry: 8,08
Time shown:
1,40
